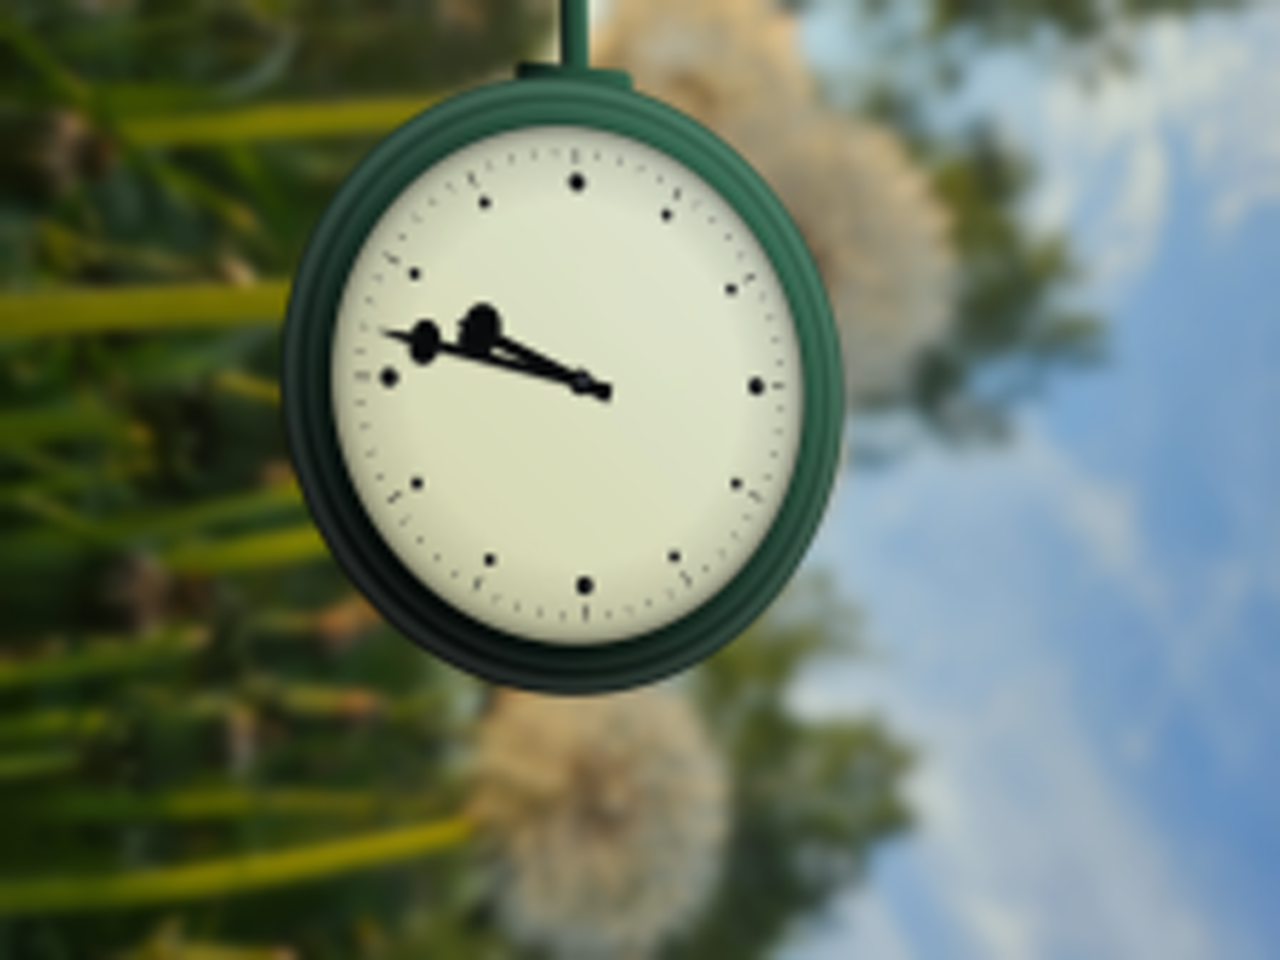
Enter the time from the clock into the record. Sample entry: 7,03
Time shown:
9,47
